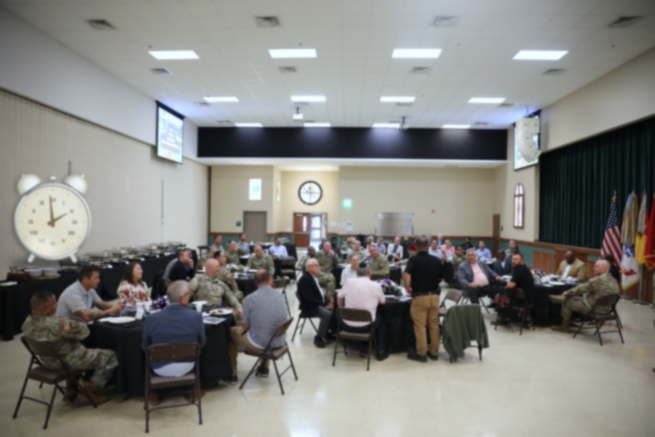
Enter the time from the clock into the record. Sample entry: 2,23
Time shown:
1,59
